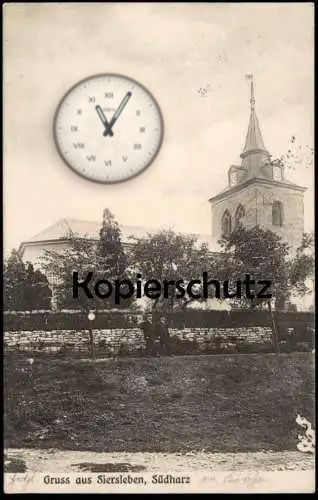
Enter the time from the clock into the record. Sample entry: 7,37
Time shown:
11,05
